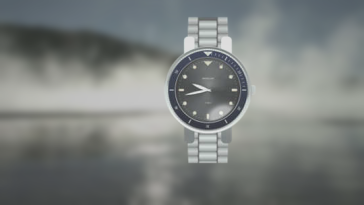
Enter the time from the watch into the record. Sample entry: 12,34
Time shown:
9,43
